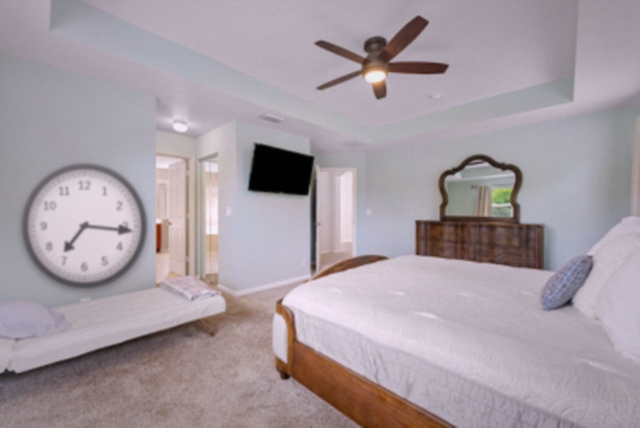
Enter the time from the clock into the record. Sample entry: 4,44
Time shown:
7,16
